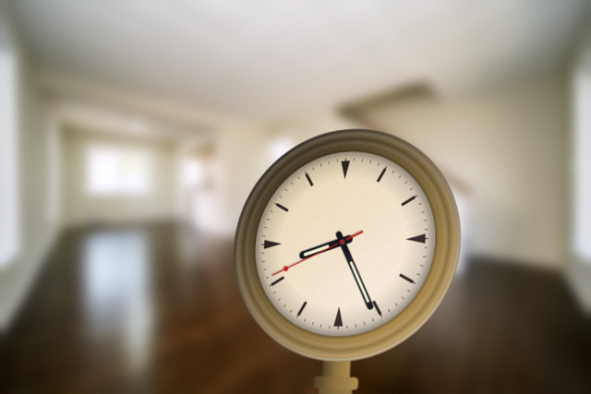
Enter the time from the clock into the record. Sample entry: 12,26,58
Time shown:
8,25,41
